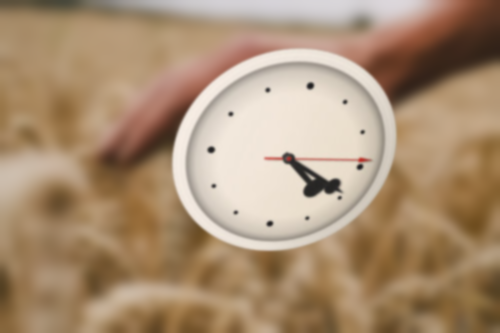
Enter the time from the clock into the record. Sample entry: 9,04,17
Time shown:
4,19,14
